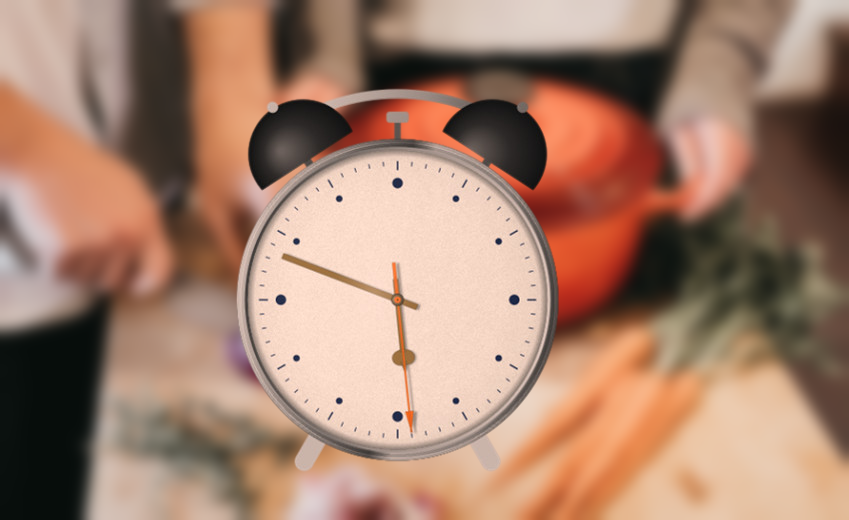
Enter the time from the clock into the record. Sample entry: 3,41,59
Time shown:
5,48,29
